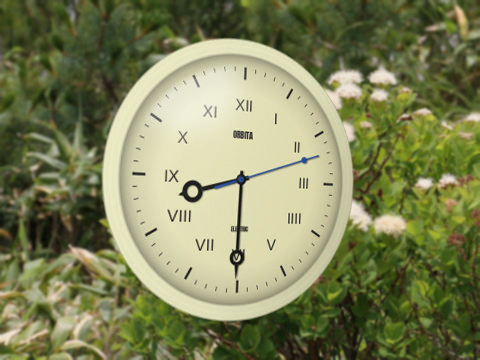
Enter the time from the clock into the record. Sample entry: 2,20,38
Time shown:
8,30,12
